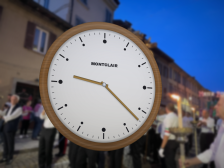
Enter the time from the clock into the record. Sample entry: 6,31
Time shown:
9,22
